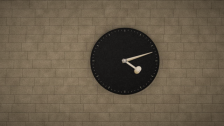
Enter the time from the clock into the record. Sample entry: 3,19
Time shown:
4,12
